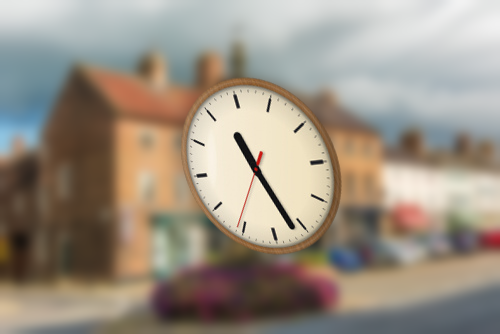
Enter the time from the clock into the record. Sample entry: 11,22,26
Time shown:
11,26,36
